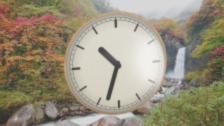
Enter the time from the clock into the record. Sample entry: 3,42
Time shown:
10,33
